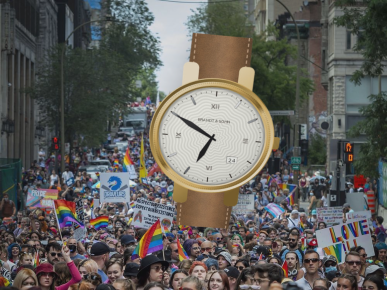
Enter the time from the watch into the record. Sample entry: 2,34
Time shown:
6,50
